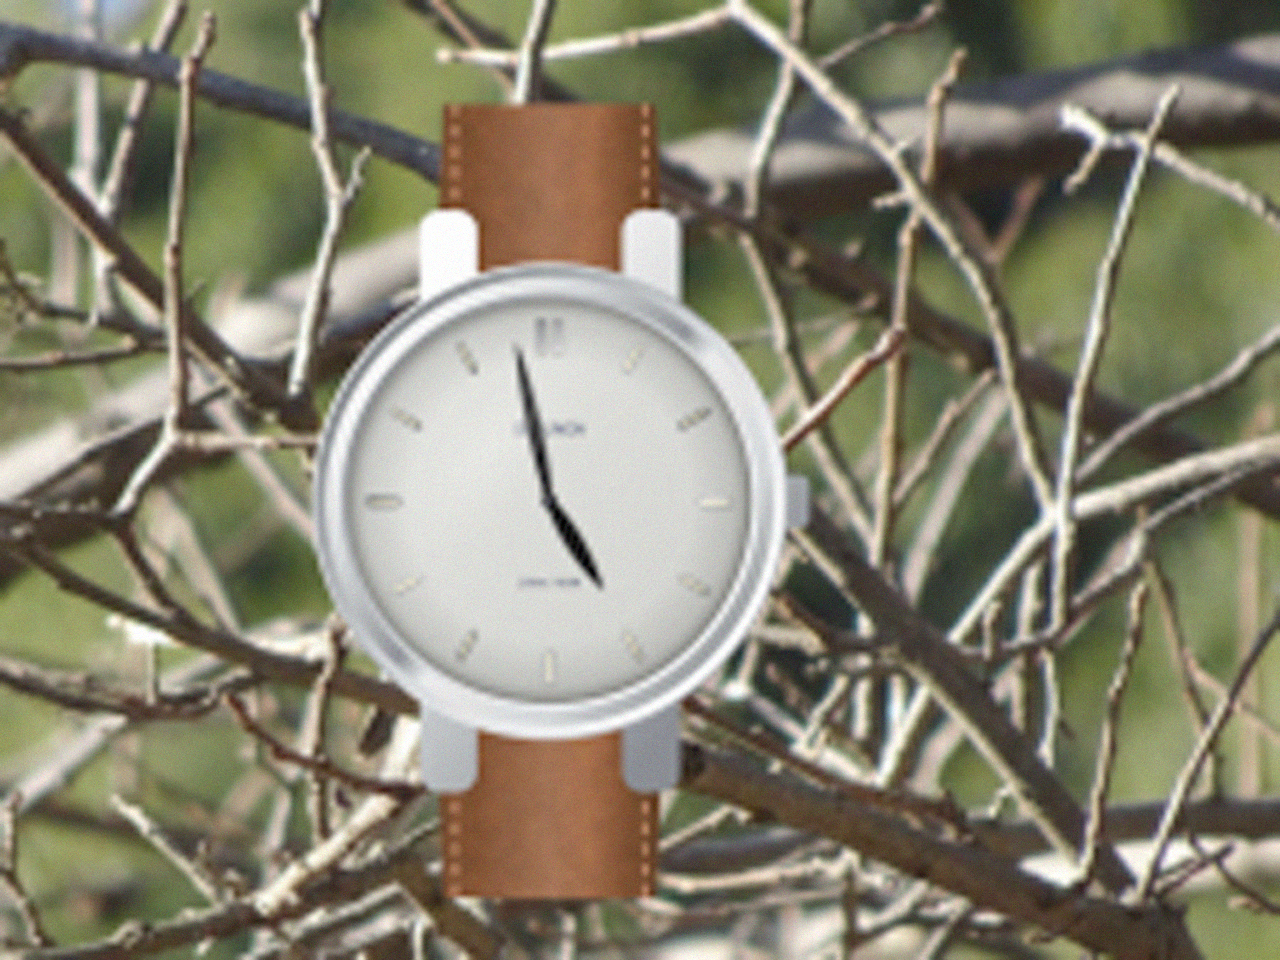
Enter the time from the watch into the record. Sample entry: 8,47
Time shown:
4,58
